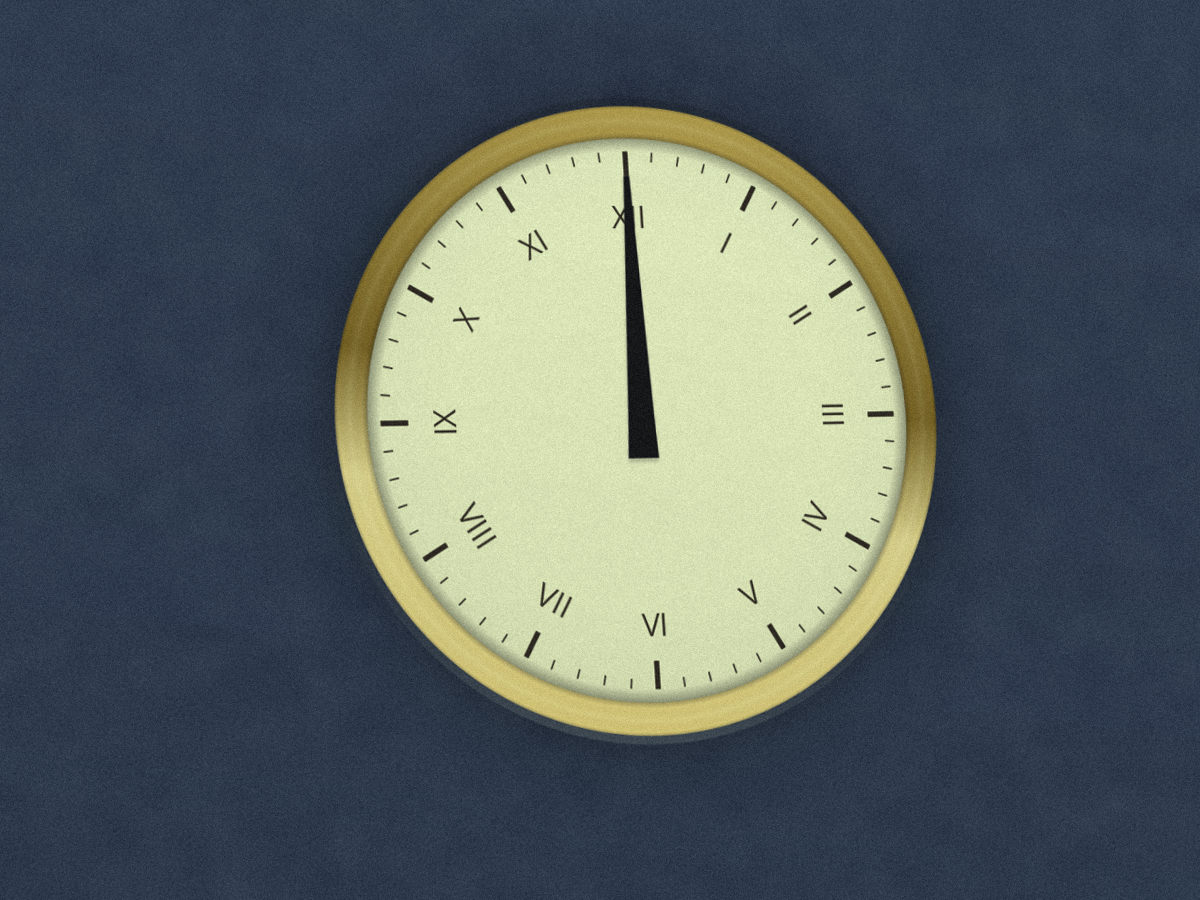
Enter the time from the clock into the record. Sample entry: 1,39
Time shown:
12,00
